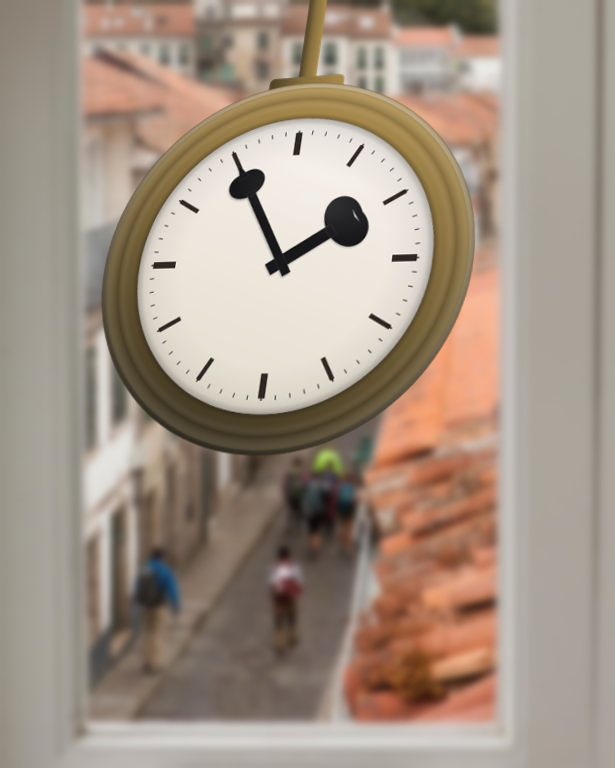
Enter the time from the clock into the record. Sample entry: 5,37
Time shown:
1,55
